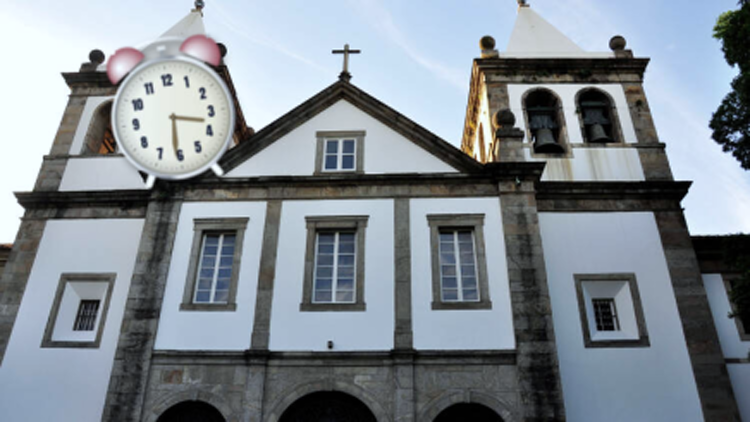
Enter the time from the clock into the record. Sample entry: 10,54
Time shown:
3,31
